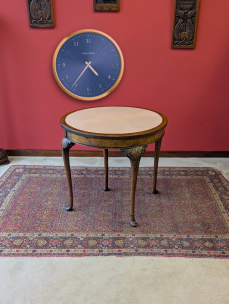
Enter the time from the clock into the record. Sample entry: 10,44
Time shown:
4,36
